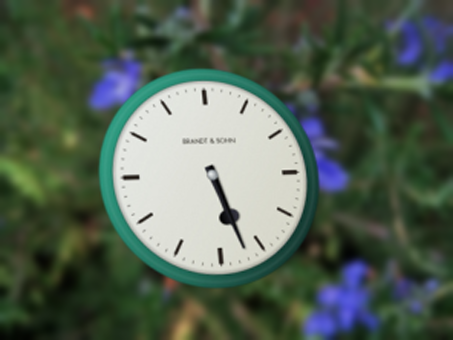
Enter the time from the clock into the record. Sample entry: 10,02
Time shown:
5,27
